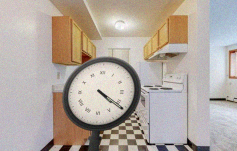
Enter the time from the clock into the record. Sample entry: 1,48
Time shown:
4,21
